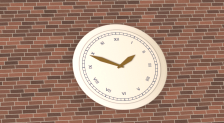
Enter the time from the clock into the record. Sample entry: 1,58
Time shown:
1,49
